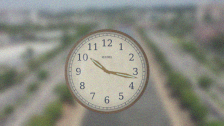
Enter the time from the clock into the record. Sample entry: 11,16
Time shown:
10,17
